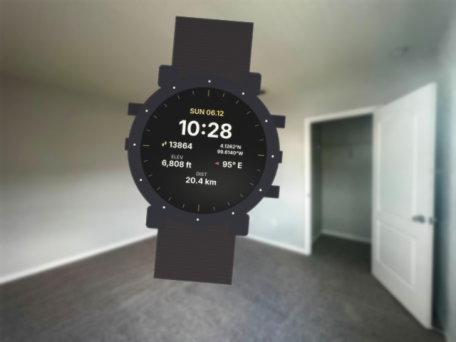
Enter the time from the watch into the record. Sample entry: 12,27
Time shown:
10,28
